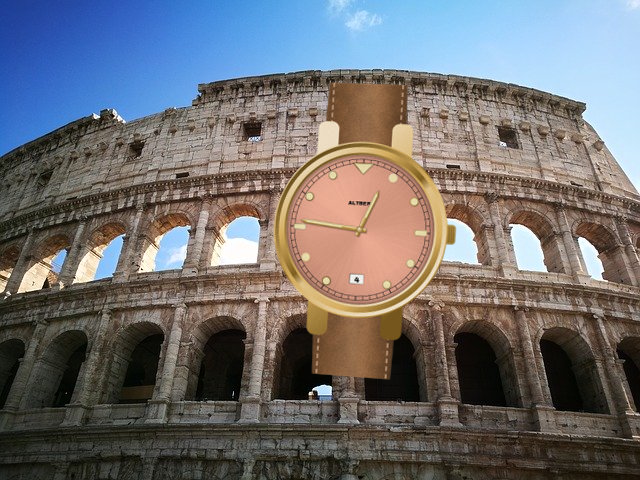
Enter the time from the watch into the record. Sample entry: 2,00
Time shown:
12,46
